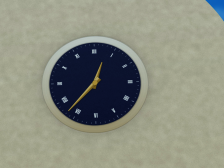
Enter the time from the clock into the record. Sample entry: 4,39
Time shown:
12,37
